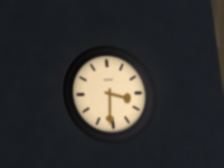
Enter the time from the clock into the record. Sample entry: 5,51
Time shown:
3,31
